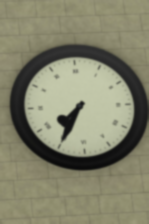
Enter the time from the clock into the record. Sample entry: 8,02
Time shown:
7,35
